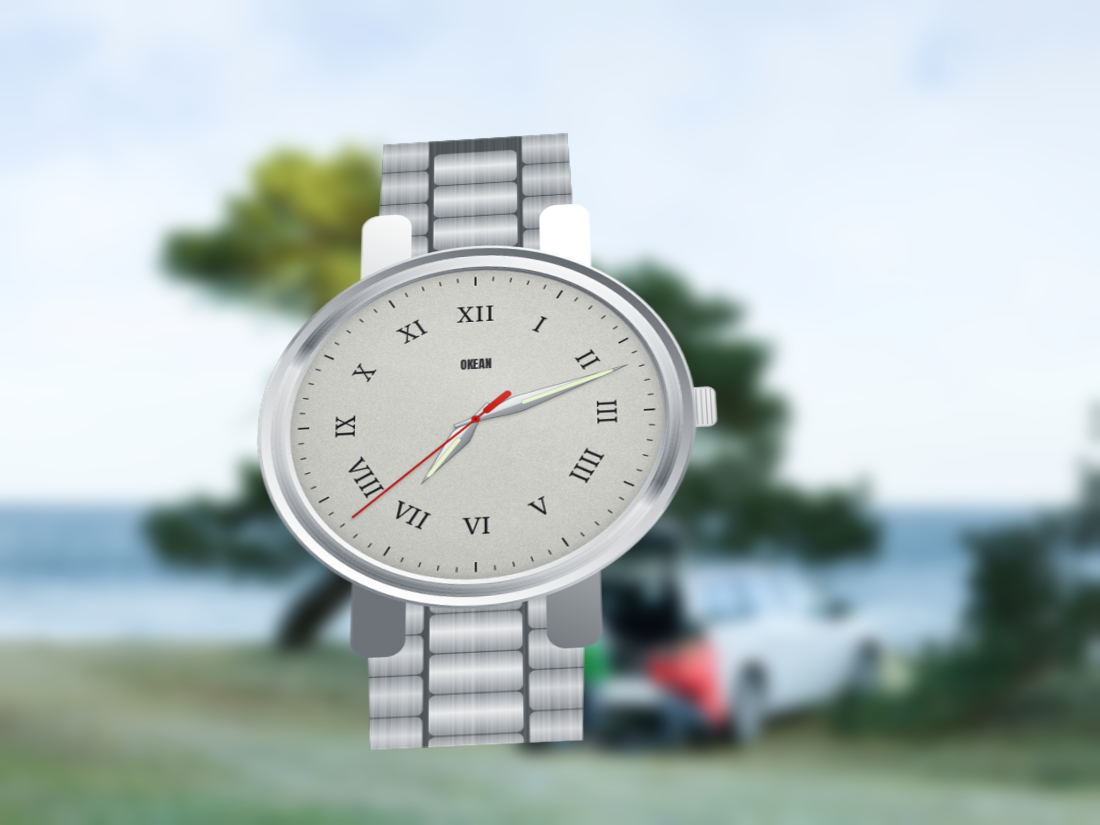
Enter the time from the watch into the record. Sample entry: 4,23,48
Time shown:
7,11,38
